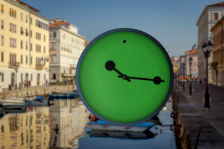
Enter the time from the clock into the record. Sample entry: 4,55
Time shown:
10,16
